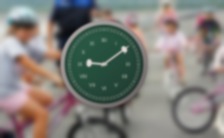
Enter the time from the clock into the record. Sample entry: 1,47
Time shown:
9,09
